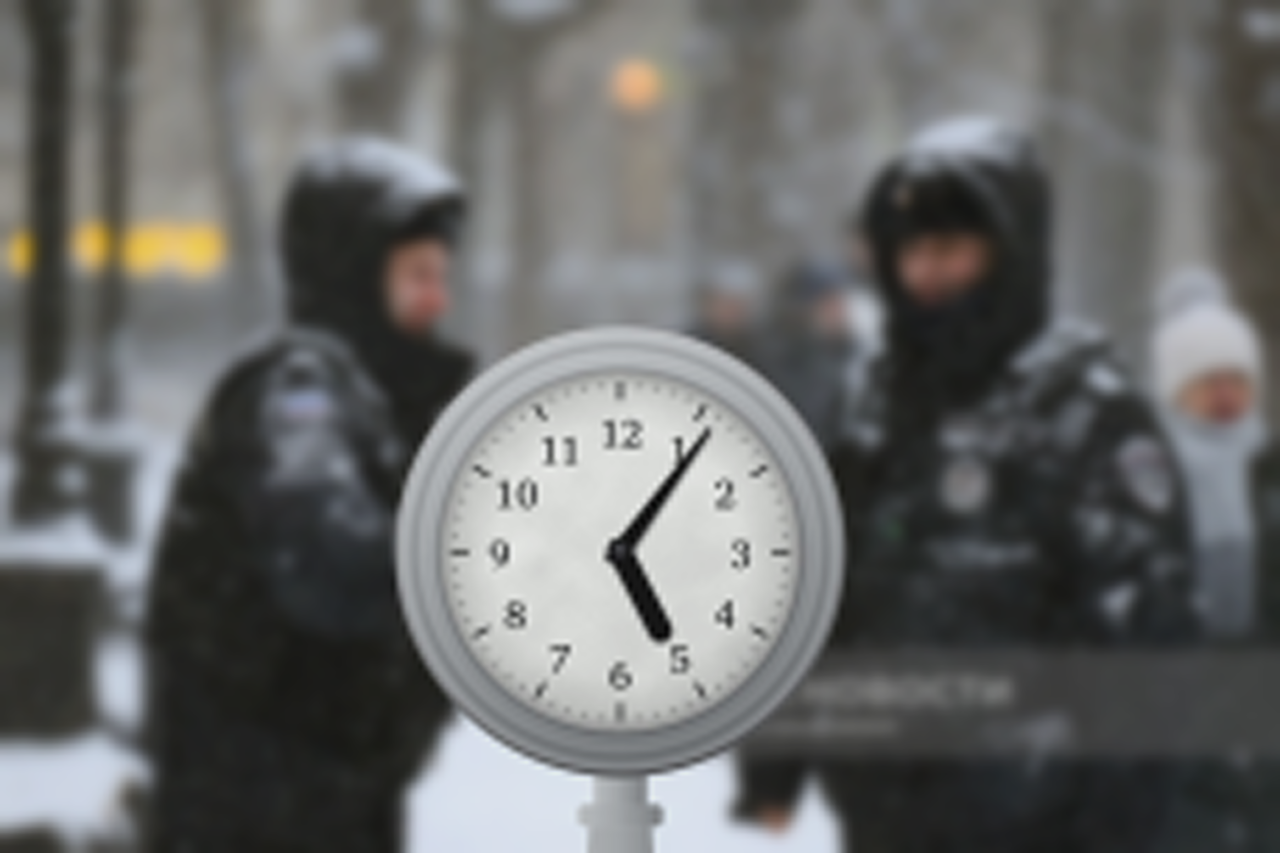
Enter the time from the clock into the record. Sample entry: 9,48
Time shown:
5,06
